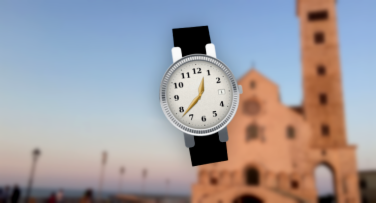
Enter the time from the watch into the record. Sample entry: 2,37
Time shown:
12,38
